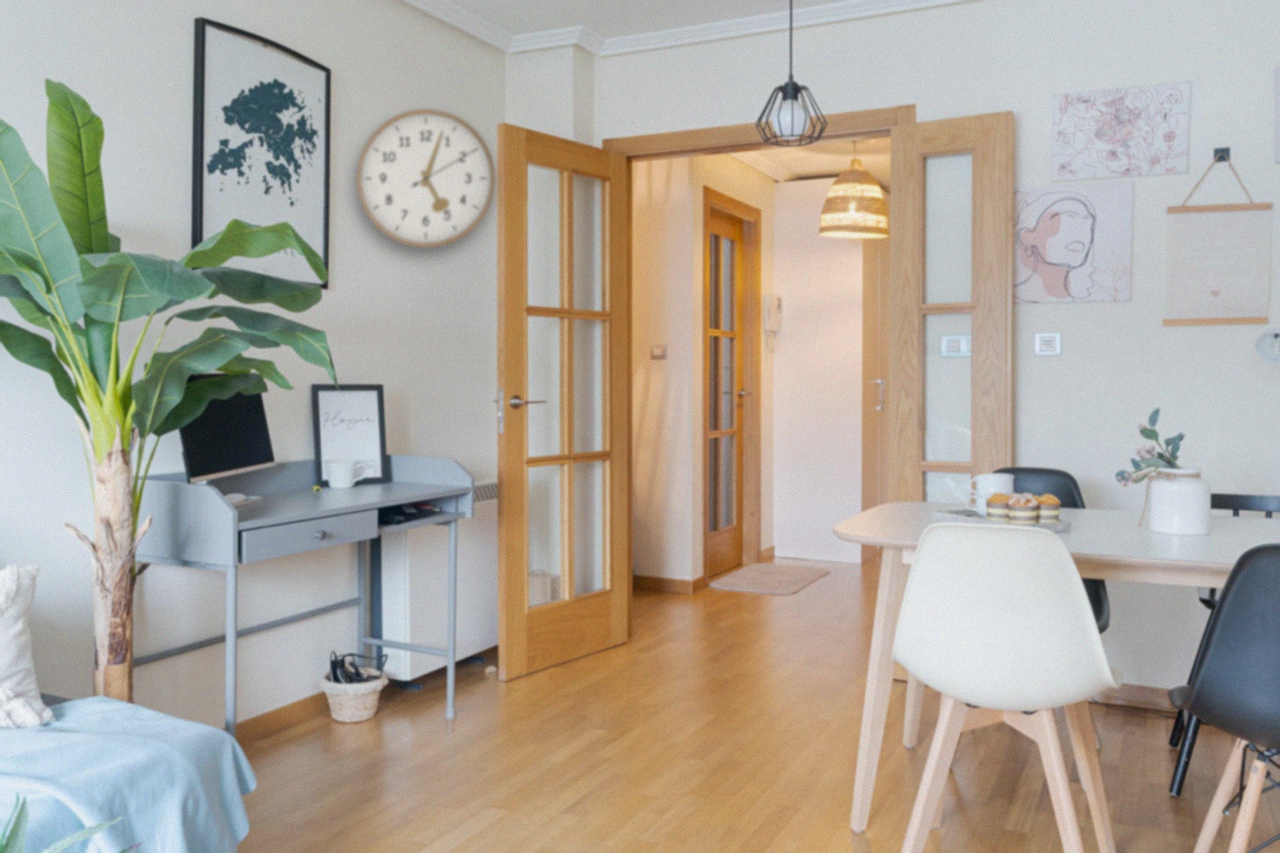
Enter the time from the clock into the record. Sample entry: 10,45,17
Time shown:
5,03,10
